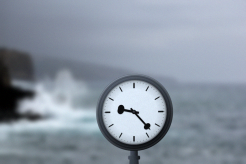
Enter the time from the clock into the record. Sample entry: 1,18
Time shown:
9,23
